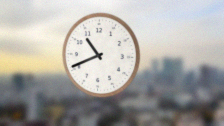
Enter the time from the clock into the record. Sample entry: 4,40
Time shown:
10,41
